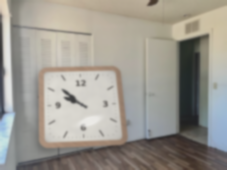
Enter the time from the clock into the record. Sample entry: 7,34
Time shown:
9,52
